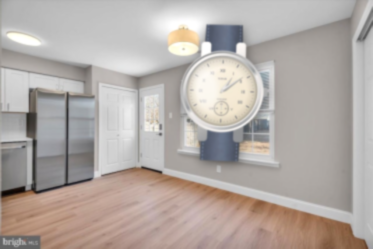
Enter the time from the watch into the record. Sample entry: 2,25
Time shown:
1,09
